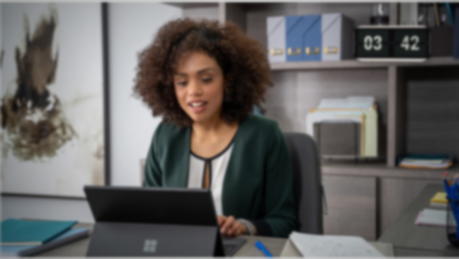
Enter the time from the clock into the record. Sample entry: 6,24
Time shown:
3,42
